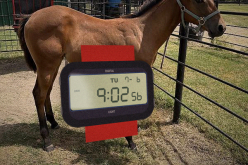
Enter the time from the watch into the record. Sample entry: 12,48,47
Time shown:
9,02,56
